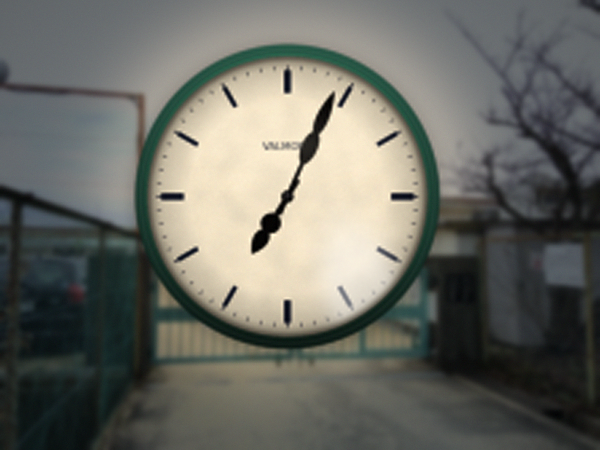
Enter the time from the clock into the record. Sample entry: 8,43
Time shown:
7,04
